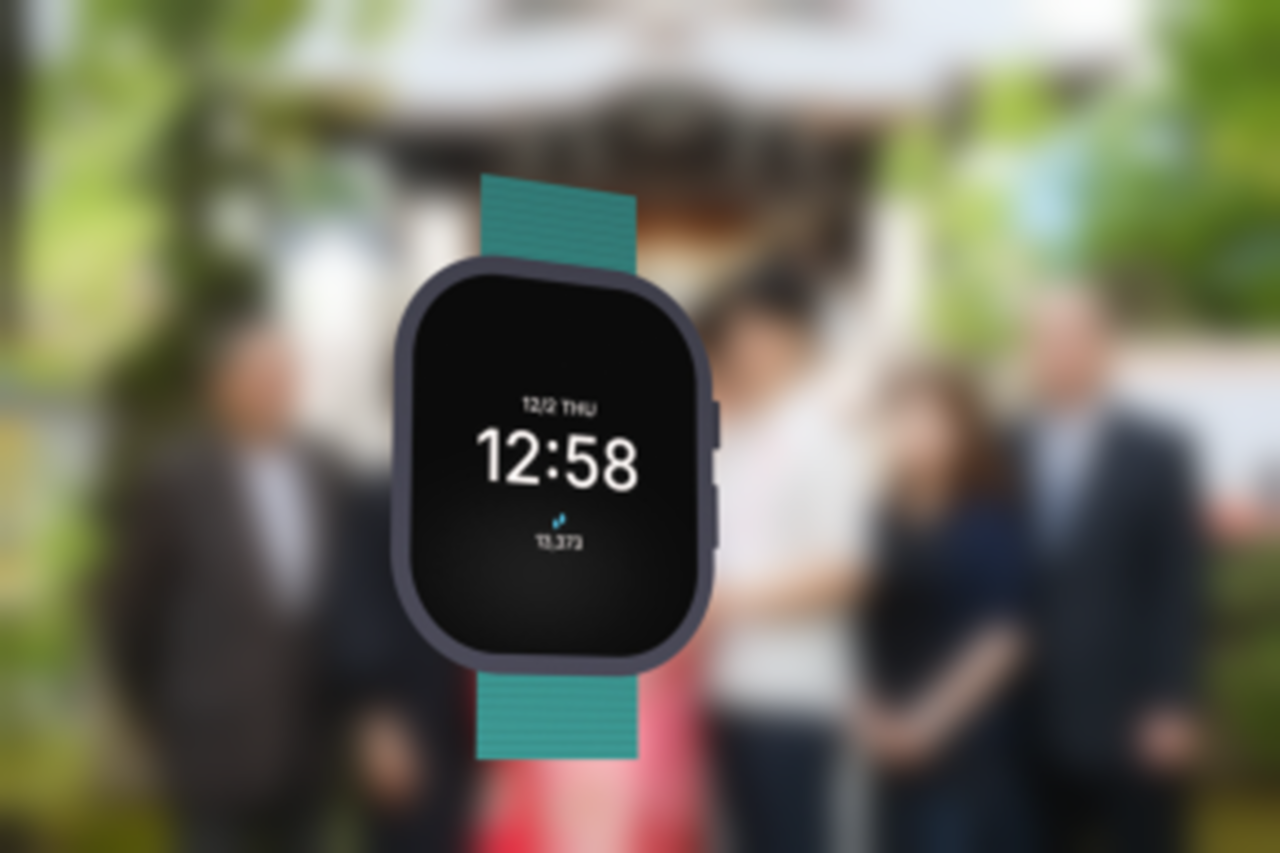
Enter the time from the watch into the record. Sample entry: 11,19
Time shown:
12,58
